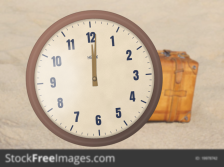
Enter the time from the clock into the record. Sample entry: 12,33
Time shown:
12,01
